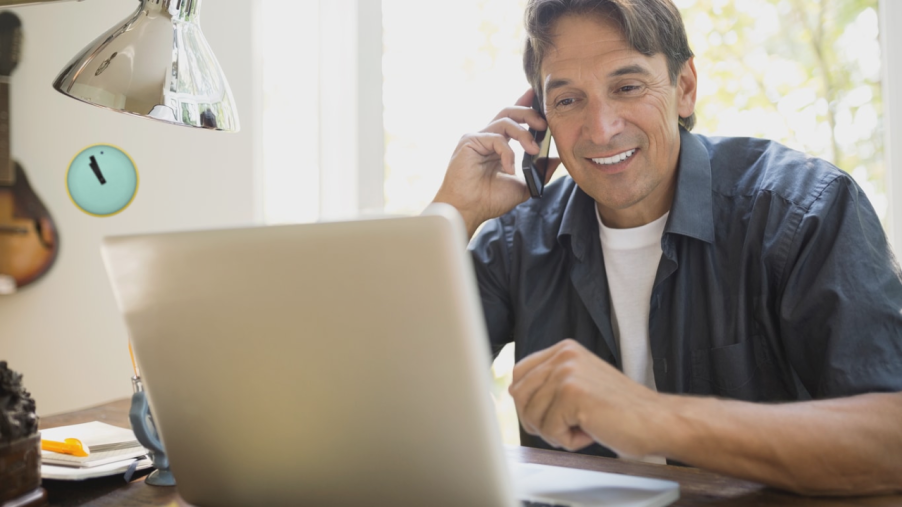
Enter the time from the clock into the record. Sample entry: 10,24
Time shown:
10,56
